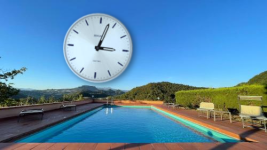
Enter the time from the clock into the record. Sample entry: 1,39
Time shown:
3,03
